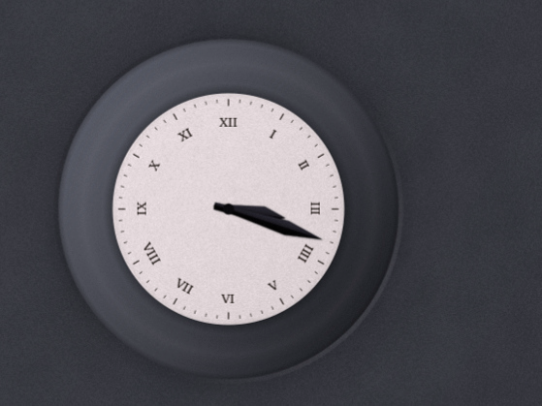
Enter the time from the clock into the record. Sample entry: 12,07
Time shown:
3,18
